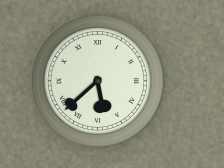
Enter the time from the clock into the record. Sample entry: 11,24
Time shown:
5,38
